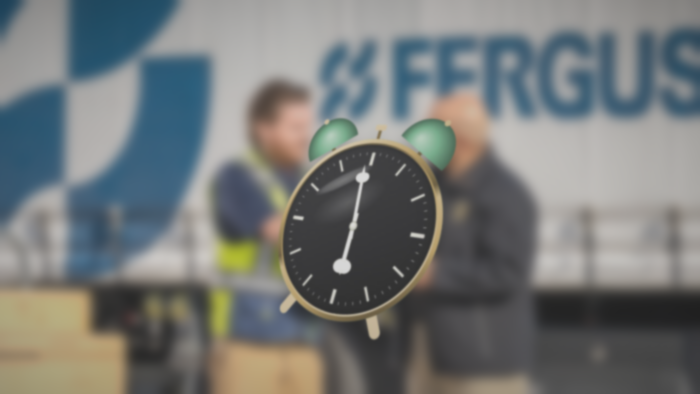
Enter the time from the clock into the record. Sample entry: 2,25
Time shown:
5,59
